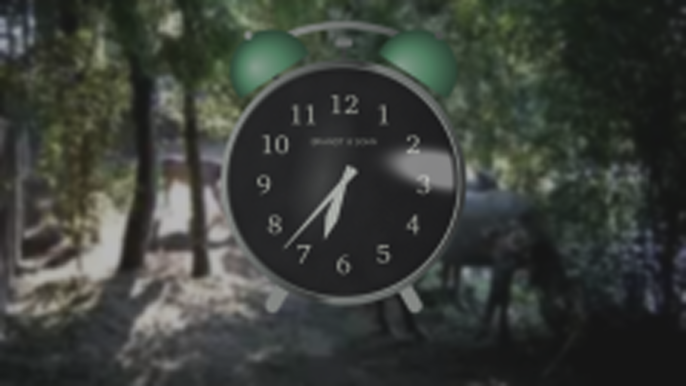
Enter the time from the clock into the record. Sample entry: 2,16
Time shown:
6,37
